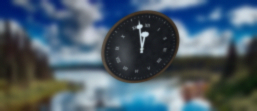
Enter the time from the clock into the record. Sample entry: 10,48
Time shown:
11,57
